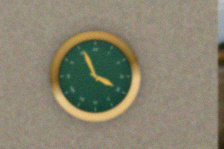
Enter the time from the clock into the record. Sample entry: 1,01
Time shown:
3,56
